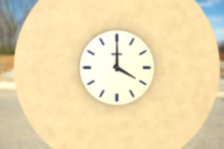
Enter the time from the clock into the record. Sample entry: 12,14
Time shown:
4,00
